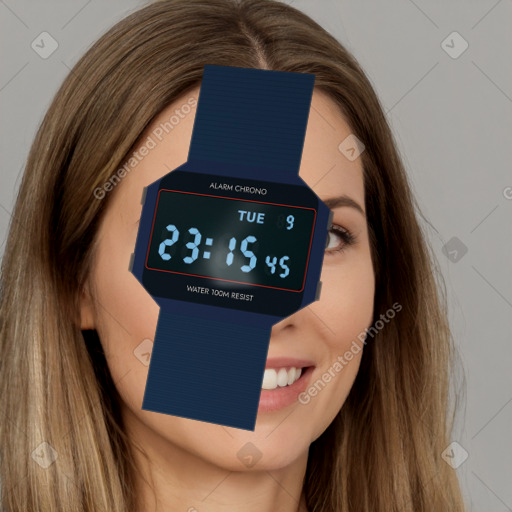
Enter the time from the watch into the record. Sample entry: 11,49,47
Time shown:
23,15,45
